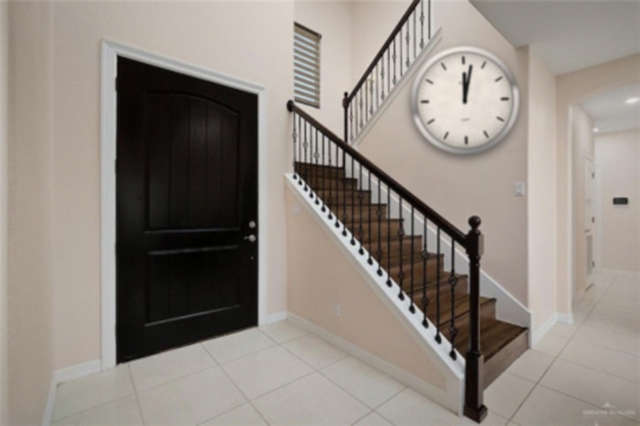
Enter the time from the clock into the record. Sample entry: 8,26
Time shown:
12,02
